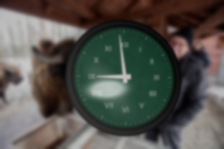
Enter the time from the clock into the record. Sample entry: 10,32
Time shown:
8,59
